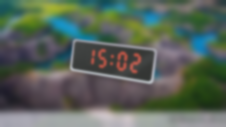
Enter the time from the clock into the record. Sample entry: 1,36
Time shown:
15,02
